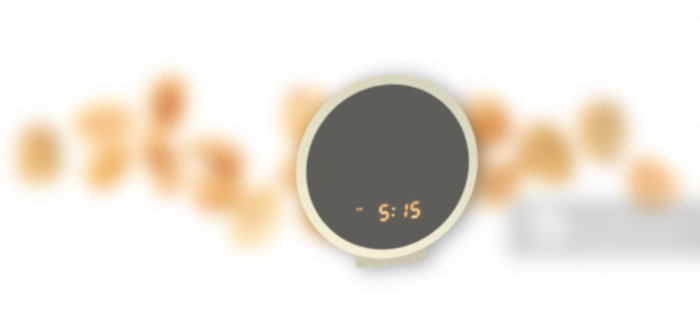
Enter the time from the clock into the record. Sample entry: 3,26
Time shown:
5,15
